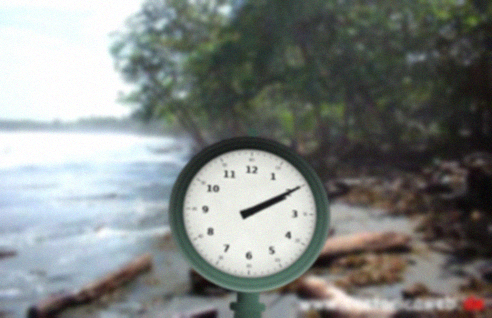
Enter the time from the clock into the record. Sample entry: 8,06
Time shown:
2,10
